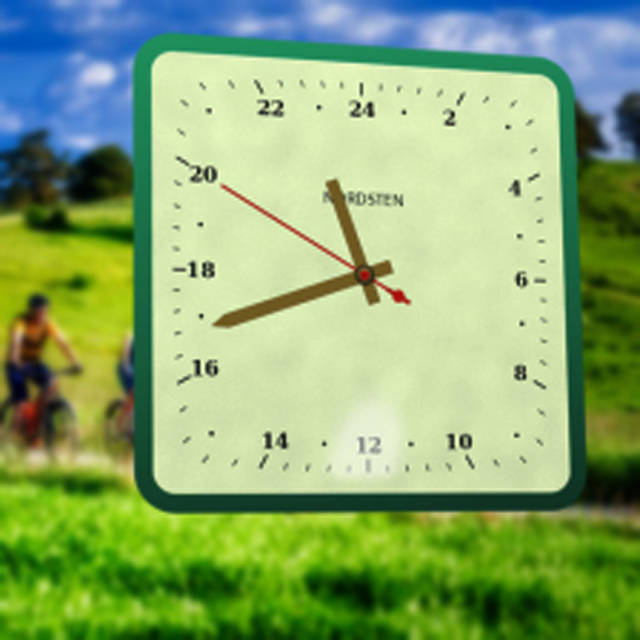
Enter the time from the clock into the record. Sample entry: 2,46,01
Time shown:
22,41,50
